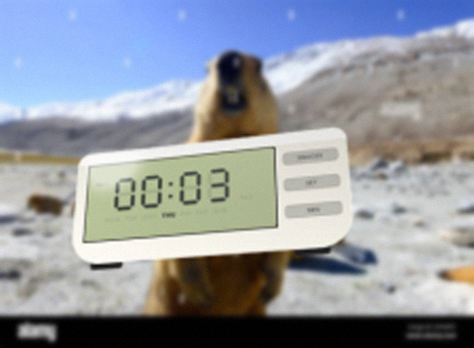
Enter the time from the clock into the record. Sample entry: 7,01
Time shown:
0,03
